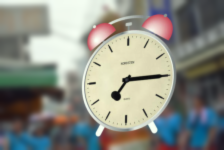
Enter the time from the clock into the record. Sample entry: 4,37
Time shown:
7,15
